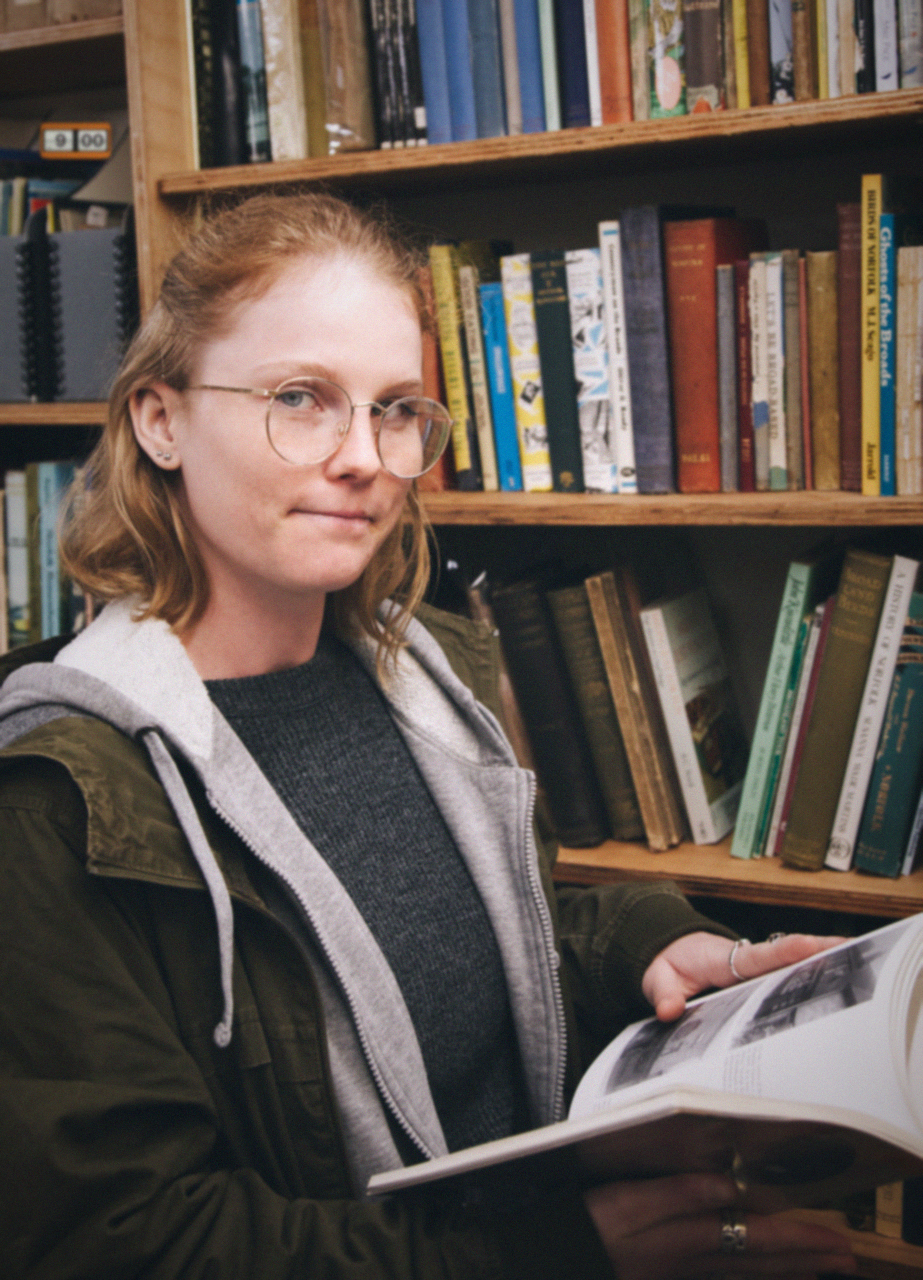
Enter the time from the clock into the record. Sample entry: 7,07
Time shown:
9,00
